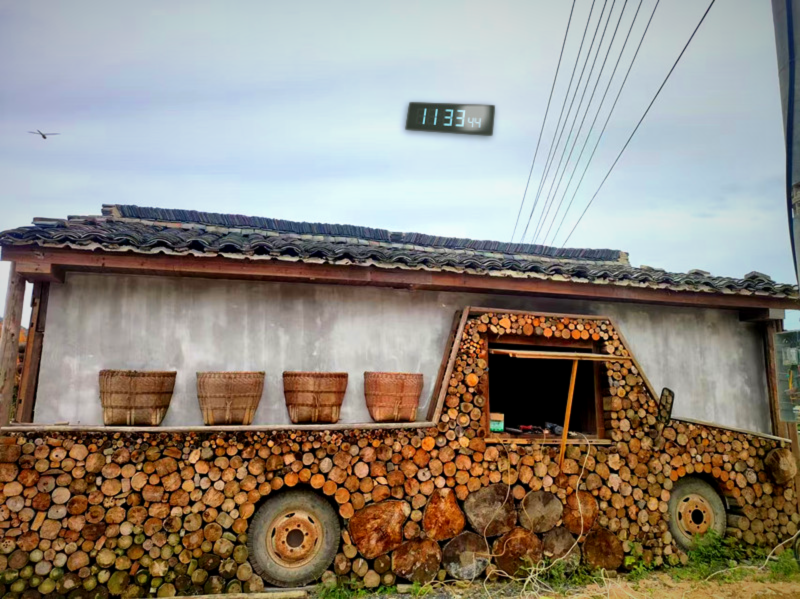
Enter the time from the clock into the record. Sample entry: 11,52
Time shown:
11,33
